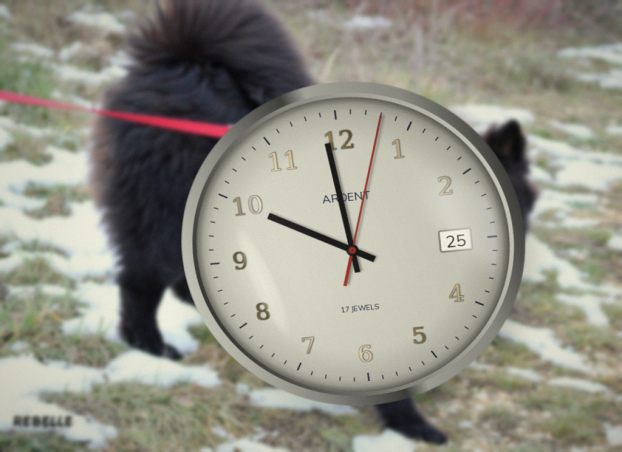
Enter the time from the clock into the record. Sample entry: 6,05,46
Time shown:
9,59,03
